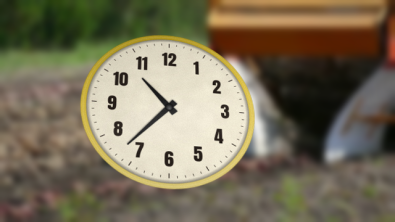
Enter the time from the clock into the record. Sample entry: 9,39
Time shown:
10,37
